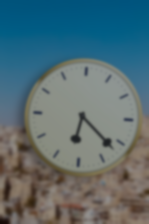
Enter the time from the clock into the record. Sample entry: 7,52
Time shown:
6,22
